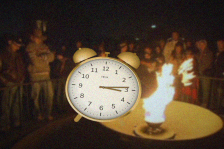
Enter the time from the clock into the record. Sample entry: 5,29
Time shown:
3,14
